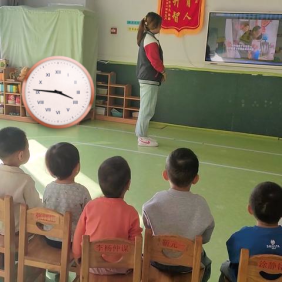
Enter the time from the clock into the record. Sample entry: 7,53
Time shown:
3,46
